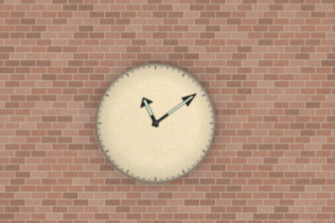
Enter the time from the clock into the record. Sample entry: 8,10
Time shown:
11,09
